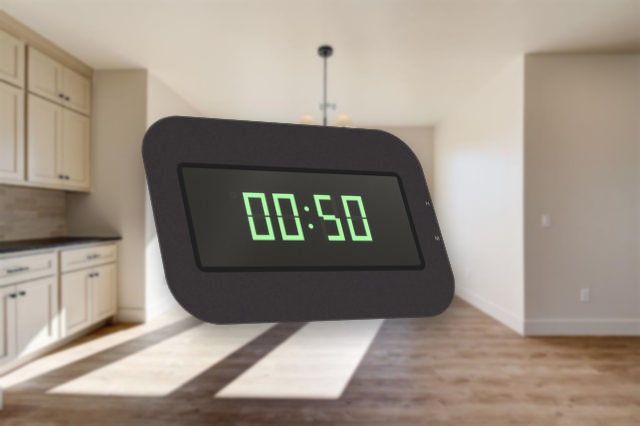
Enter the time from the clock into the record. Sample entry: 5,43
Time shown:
0,50
